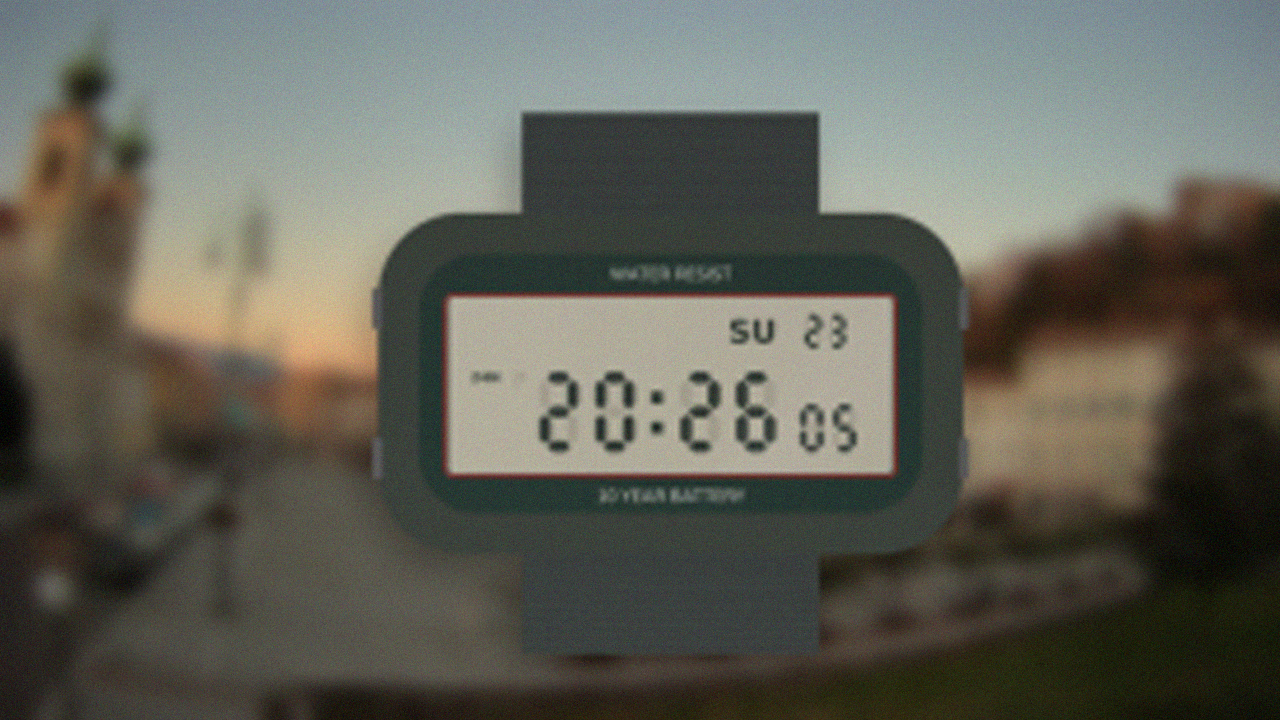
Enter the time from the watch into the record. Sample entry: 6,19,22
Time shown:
20,26,05
